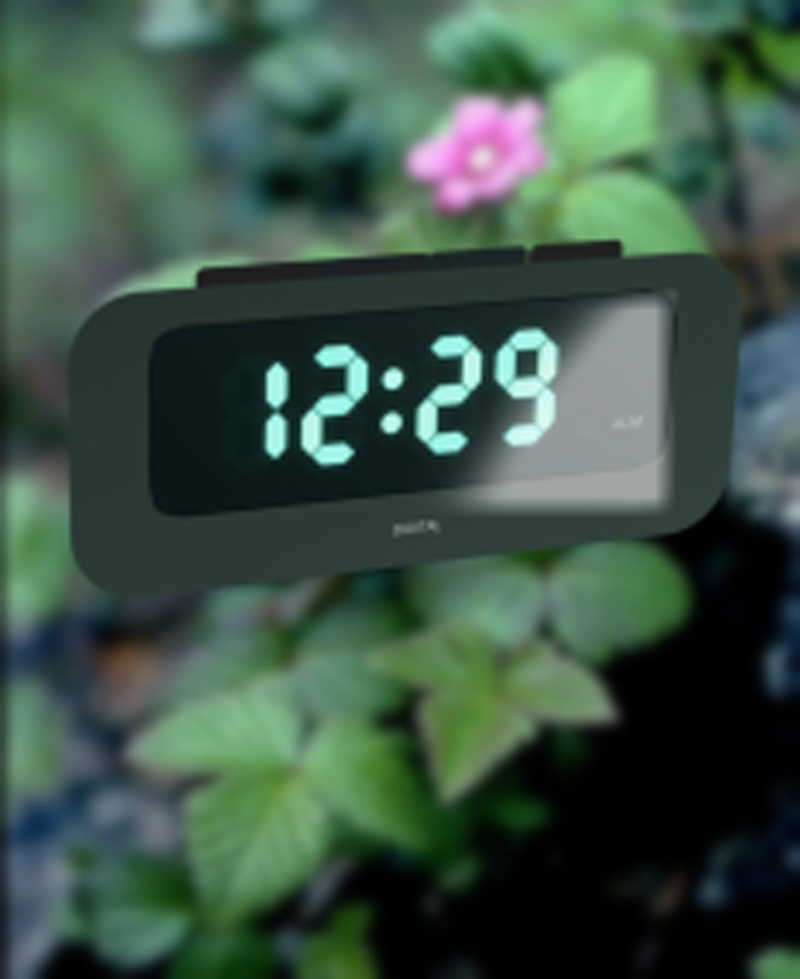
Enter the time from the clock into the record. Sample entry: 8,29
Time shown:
12,29
